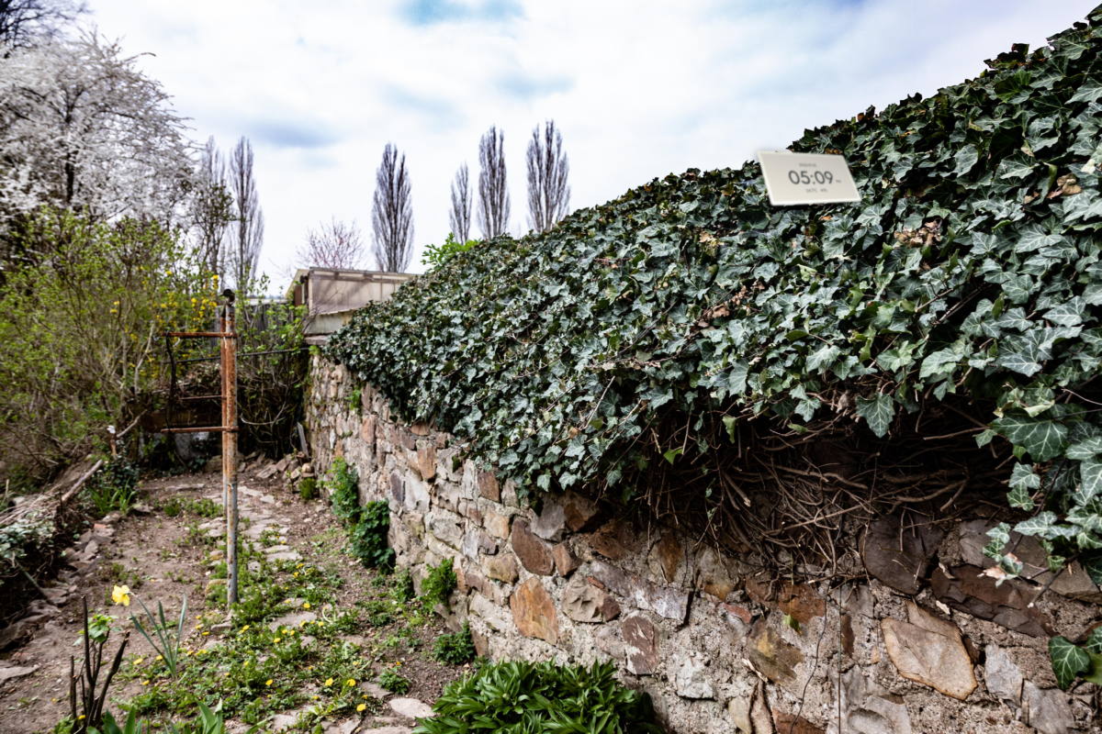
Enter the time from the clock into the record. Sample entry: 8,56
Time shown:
5,09
